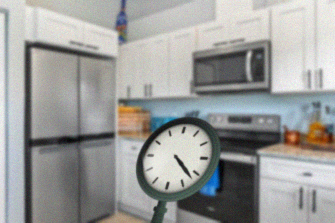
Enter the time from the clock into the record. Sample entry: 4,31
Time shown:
4,22
